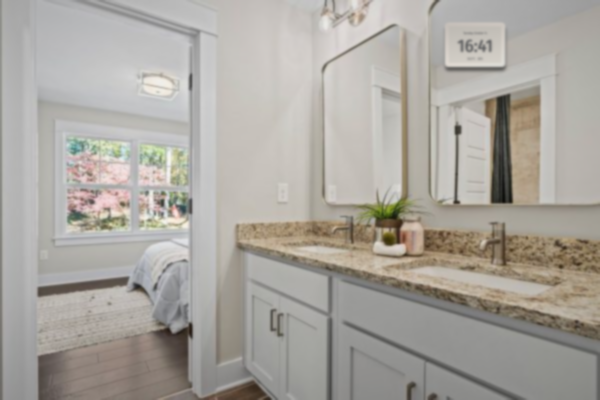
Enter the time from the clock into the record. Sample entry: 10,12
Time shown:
16,41
